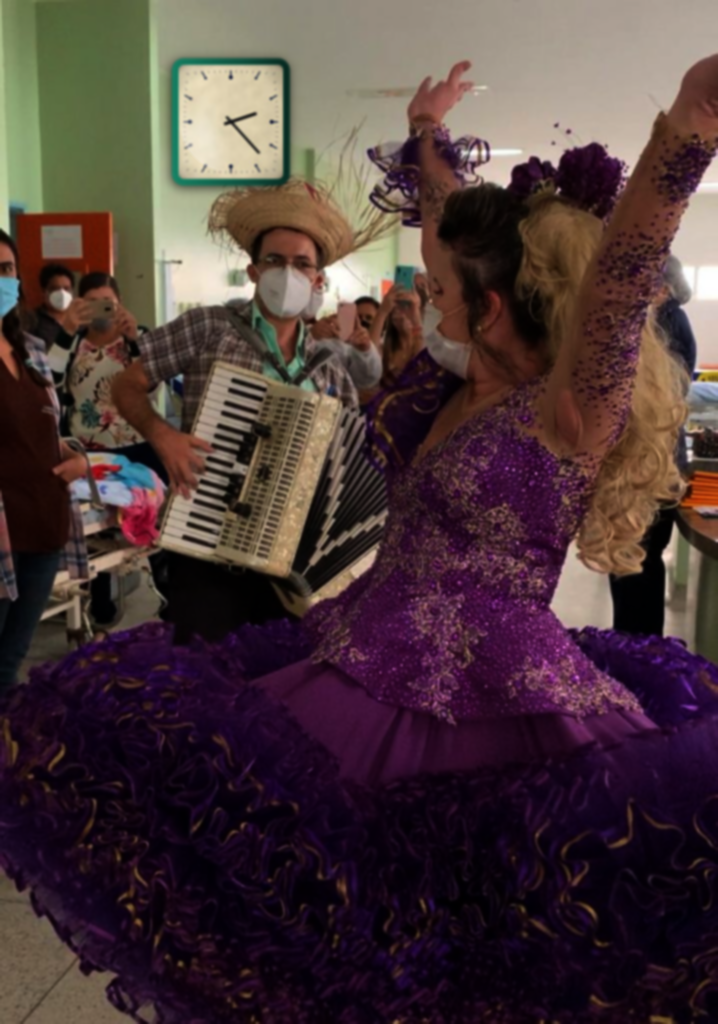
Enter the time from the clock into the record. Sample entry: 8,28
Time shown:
2,23
